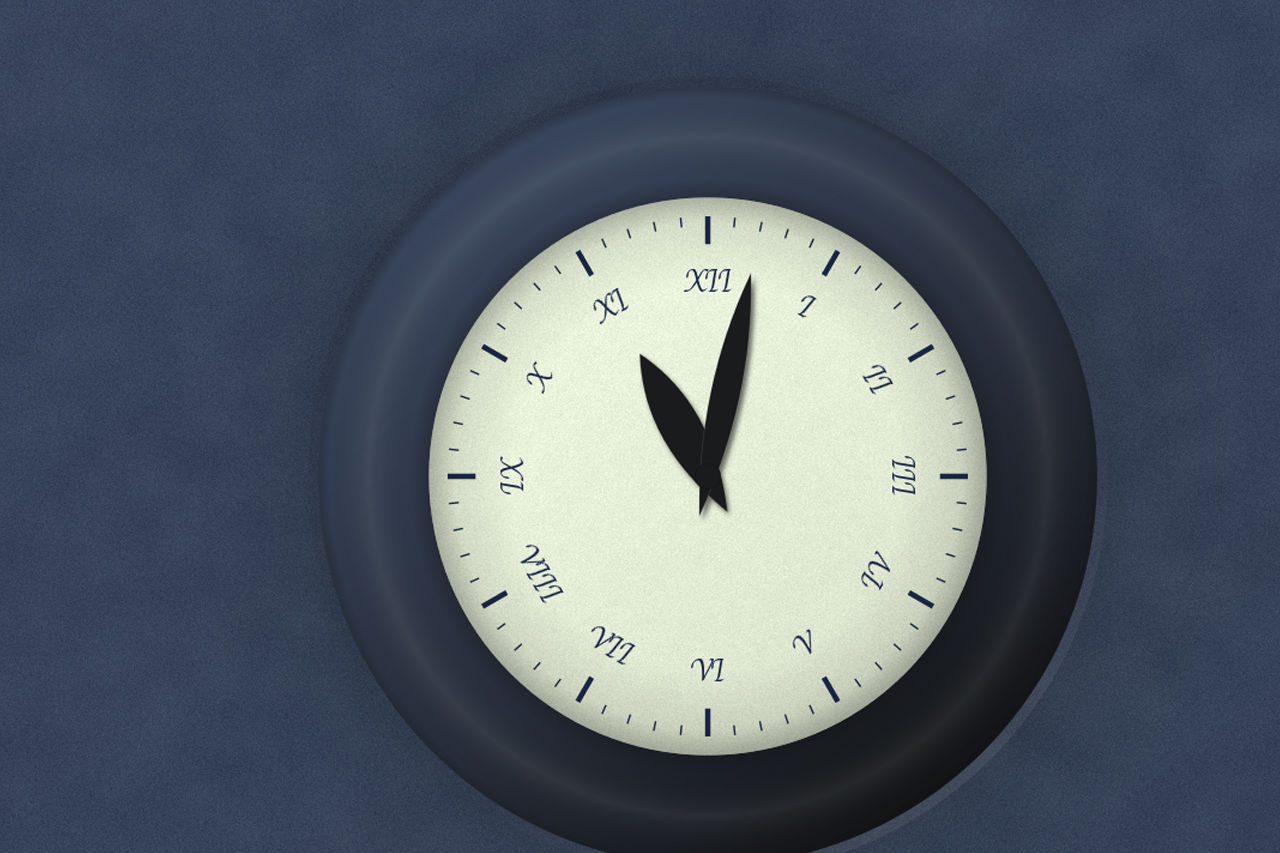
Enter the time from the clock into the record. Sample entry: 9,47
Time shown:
11,02
